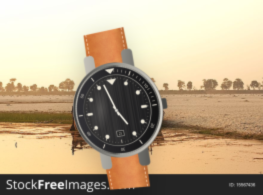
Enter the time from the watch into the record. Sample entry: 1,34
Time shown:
4,57
